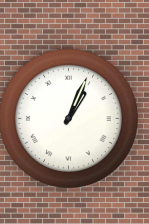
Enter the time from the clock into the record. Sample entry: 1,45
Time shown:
1,04
